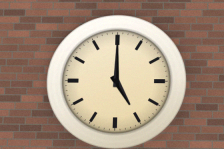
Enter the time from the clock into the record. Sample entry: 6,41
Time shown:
5,00
